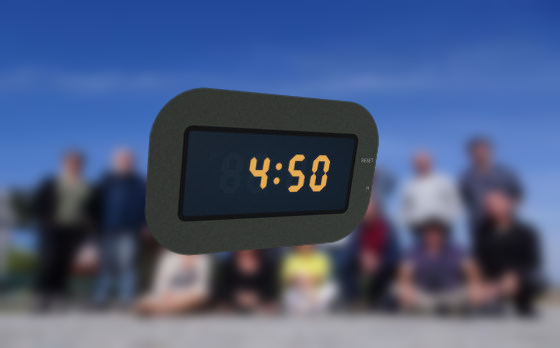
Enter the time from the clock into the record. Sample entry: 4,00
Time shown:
4,50
